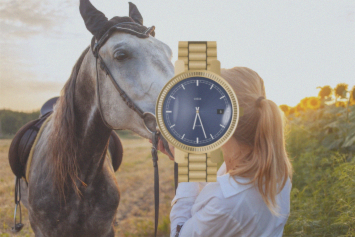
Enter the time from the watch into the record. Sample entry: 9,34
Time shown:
6,27
